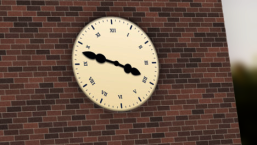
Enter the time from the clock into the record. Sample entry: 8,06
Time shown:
3,48
